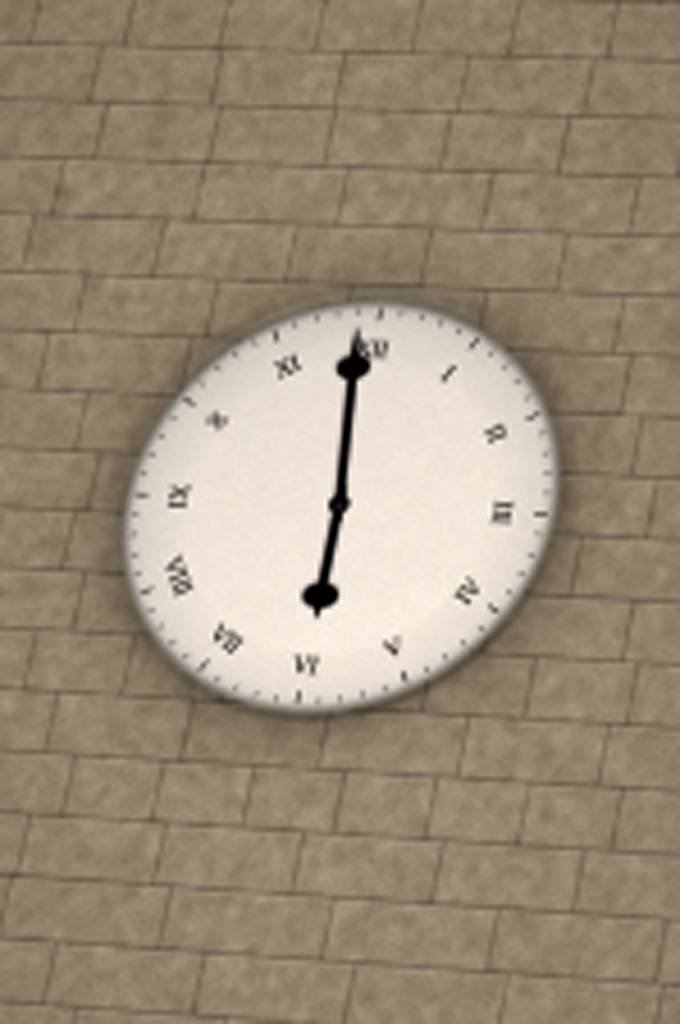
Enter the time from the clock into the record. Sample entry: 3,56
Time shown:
5,59
